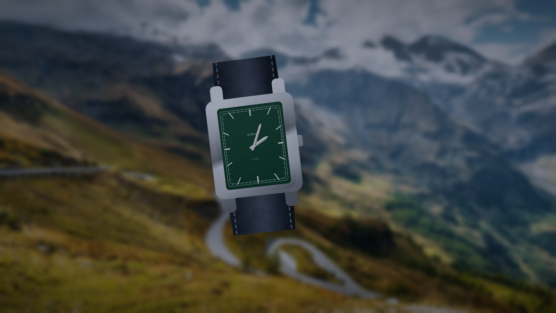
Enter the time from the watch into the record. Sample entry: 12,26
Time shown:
2,04
